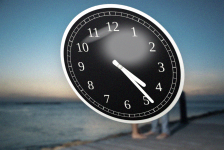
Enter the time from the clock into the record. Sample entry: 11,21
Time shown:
4,24
